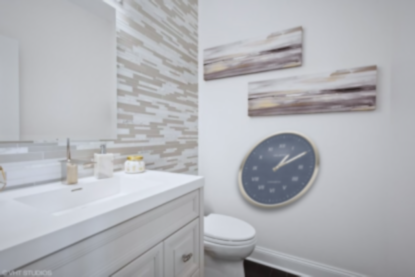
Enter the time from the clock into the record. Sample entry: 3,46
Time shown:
1,10
